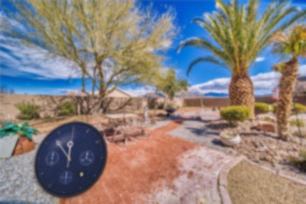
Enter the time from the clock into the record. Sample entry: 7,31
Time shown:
11,53
